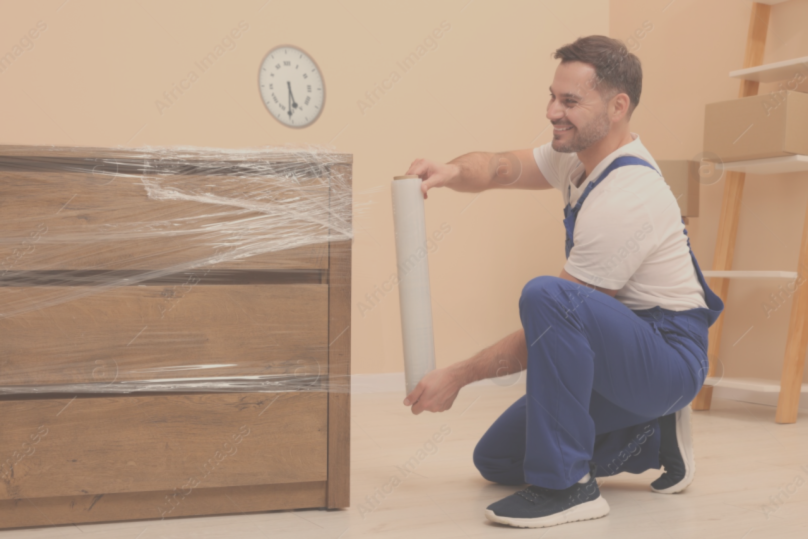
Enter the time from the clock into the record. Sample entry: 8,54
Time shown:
5,31
